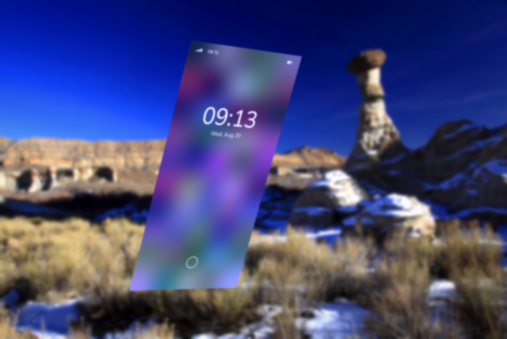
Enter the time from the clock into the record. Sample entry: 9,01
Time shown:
9,13
